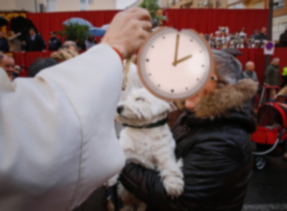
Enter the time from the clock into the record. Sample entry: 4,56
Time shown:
2,00
